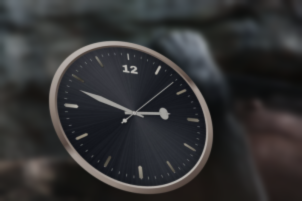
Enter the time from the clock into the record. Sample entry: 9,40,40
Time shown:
2,48,08
